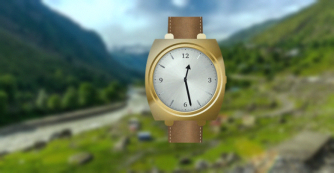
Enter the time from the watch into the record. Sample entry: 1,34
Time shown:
12,28
